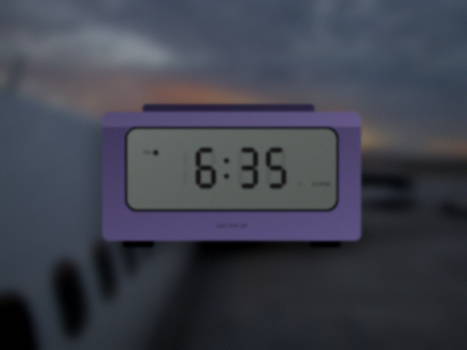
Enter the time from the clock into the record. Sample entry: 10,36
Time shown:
6,35
